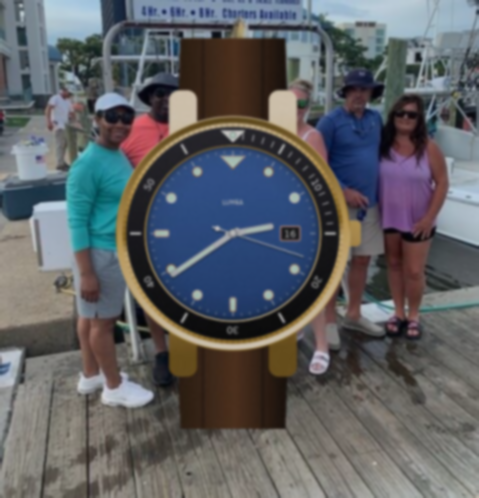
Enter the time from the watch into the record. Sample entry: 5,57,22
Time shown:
2,39,18
